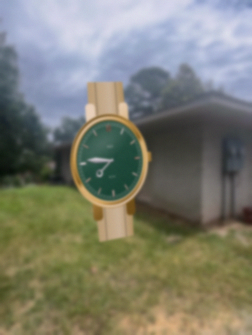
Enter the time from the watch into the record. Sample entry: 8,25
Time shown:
7,46
